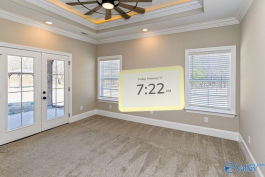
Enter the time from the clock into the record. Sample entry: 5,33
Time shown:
7,22
